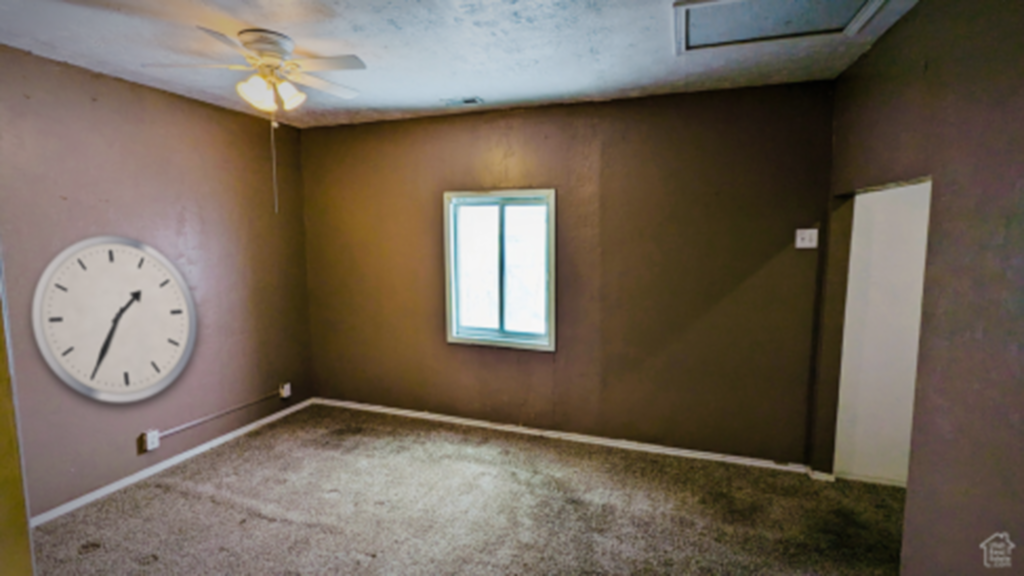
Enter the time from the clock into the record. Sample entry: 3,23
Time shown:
1,35
